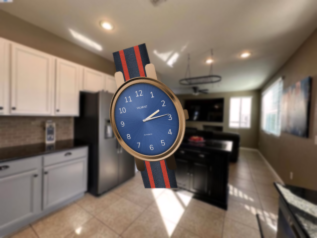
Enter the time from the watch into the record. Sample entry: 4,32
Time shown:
2,14
